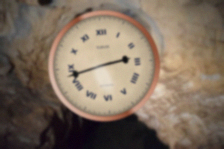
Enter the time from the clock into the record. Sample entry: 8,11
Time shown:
2,43
